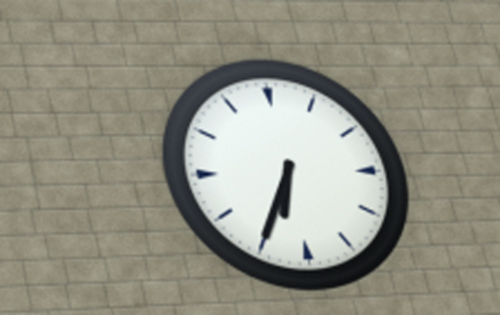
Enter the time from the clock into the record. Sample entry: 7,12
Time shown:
6,35
